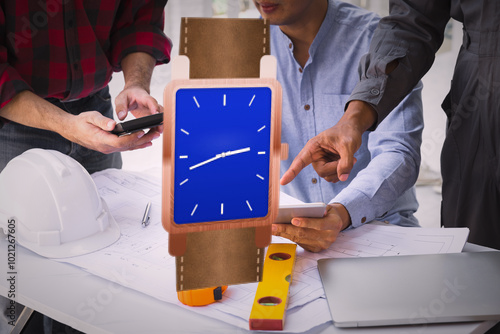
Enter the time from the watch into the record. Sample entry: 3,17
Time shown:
2,42
